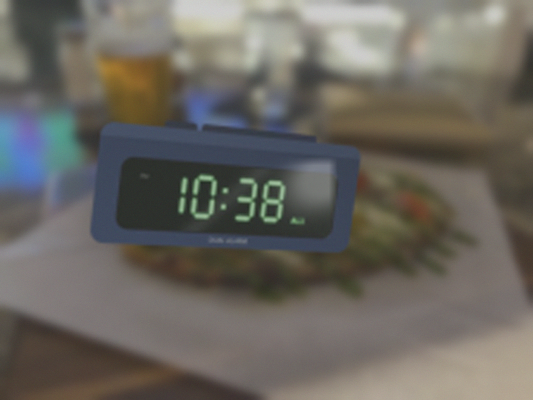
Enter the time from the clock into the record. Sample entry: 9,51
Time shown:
10,38
